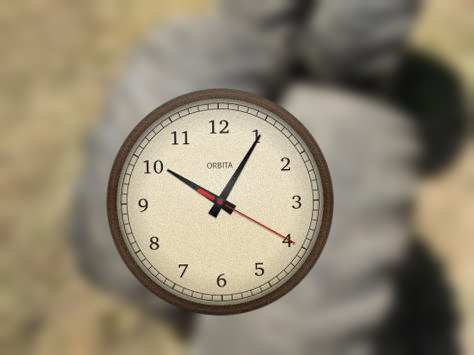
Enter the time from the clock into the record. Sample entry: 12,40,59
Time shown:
10,05,20
